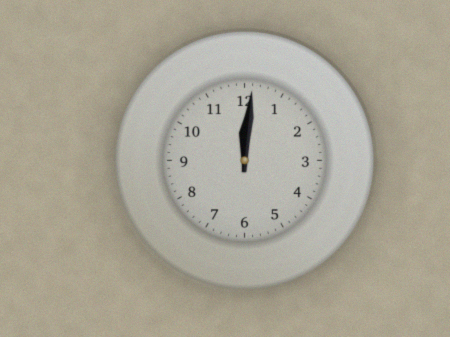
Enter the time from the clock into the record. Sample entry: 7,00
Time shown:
12,01
